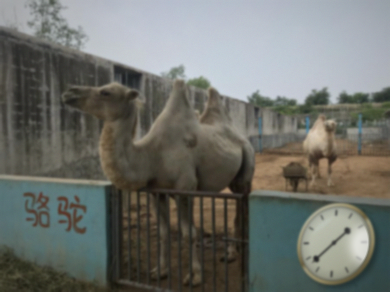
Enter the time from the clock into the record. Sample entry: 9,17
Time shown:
1,38
